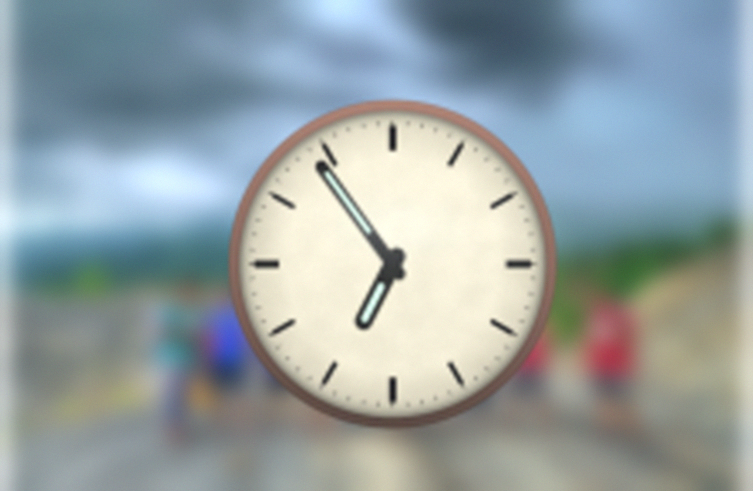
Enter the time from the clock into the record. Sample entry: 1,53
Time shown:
6,54
